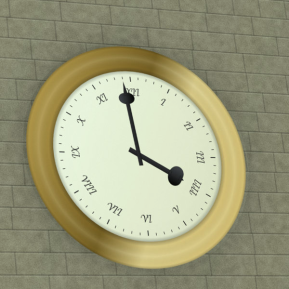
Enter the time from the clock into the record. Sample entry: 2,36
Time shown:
3,59
